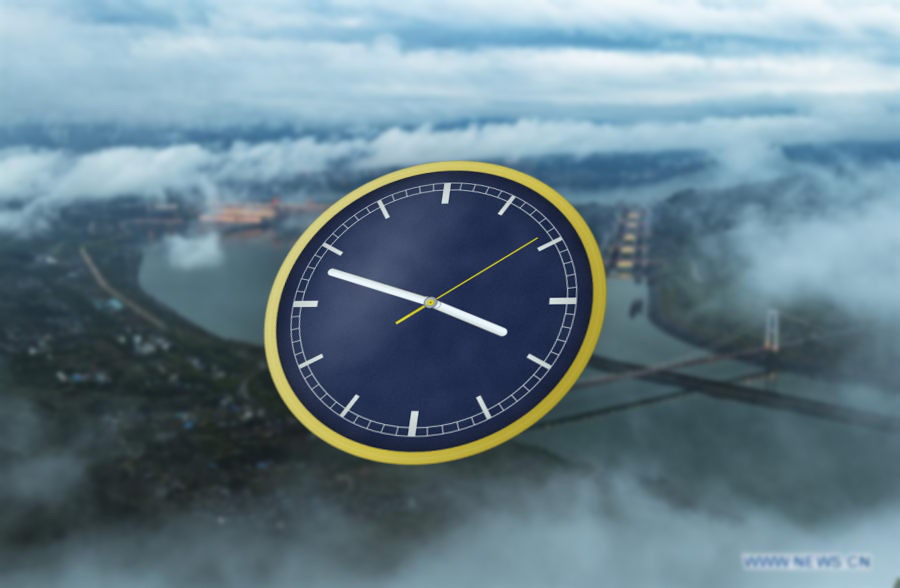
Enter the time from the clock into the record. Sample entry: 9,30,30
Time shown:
3,48,09
